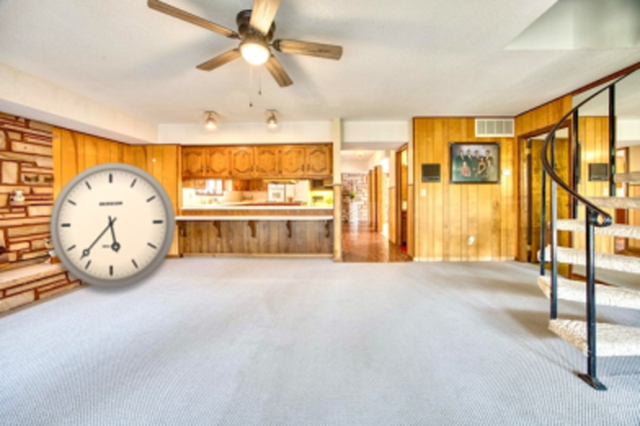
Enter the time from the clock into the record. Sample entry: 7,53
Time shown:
5,37
